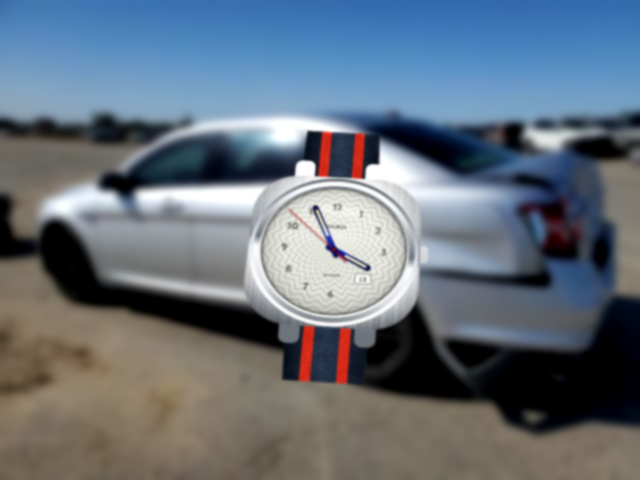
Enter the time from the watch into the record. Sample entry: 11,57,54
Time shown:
3,55,52
